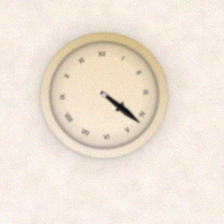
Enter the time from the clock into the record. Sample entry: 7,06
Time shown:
4,22
